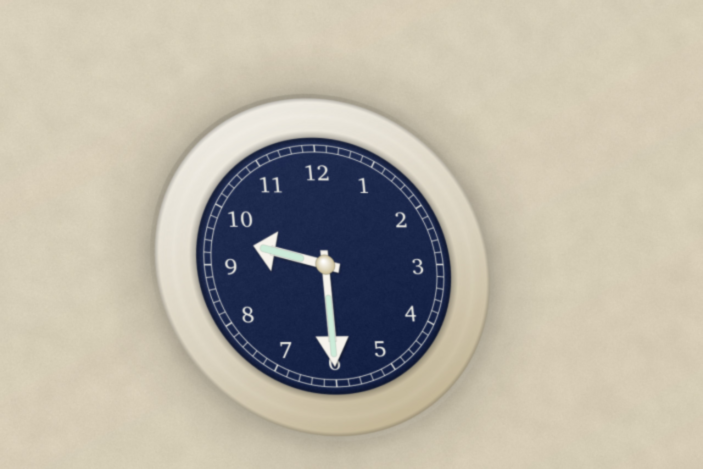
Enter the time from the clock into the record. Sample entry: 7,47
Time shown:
9,30
